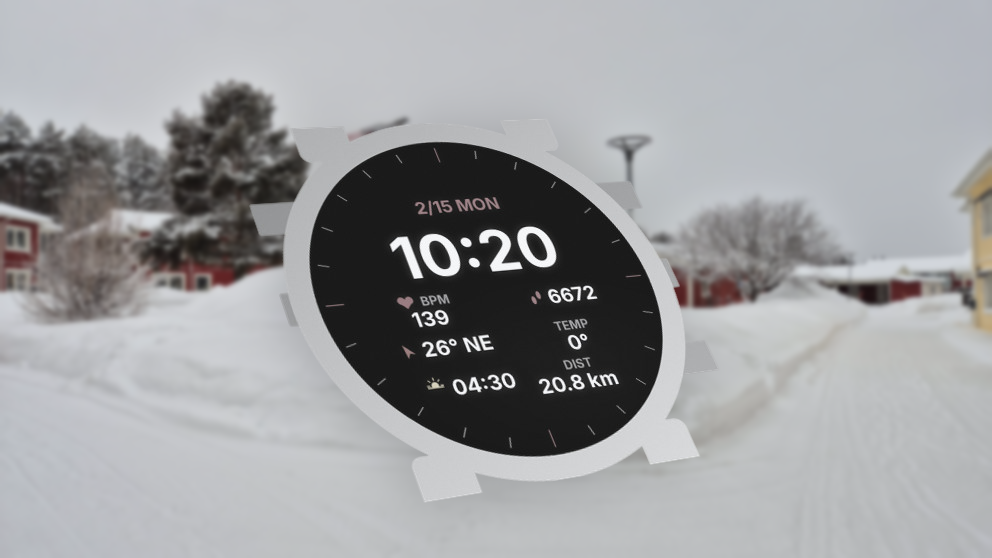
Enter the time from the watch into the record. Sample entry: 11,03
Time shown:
10,20
